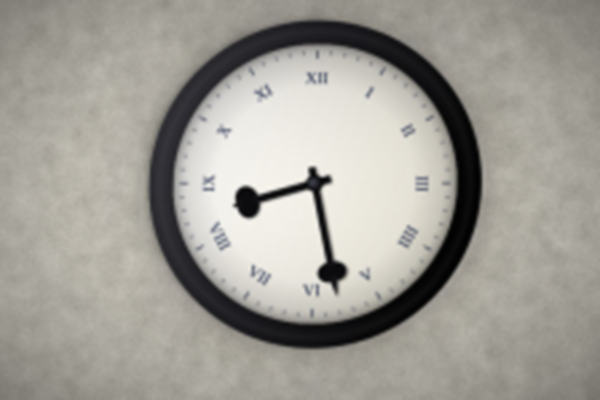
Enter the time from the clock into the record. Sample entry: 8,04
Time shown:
8,28
